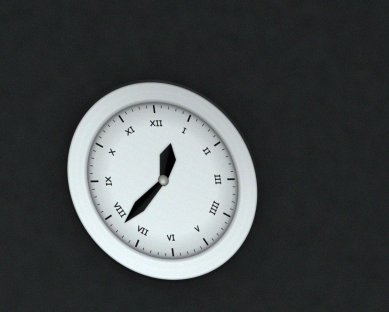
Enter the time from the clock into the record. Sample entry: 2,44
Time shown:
12,38
